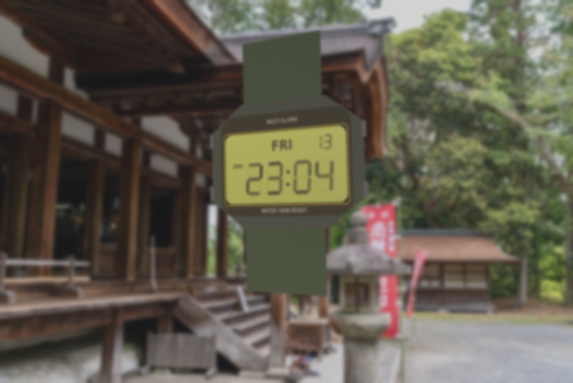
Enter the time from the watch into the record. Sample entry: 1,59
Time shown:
23,04
